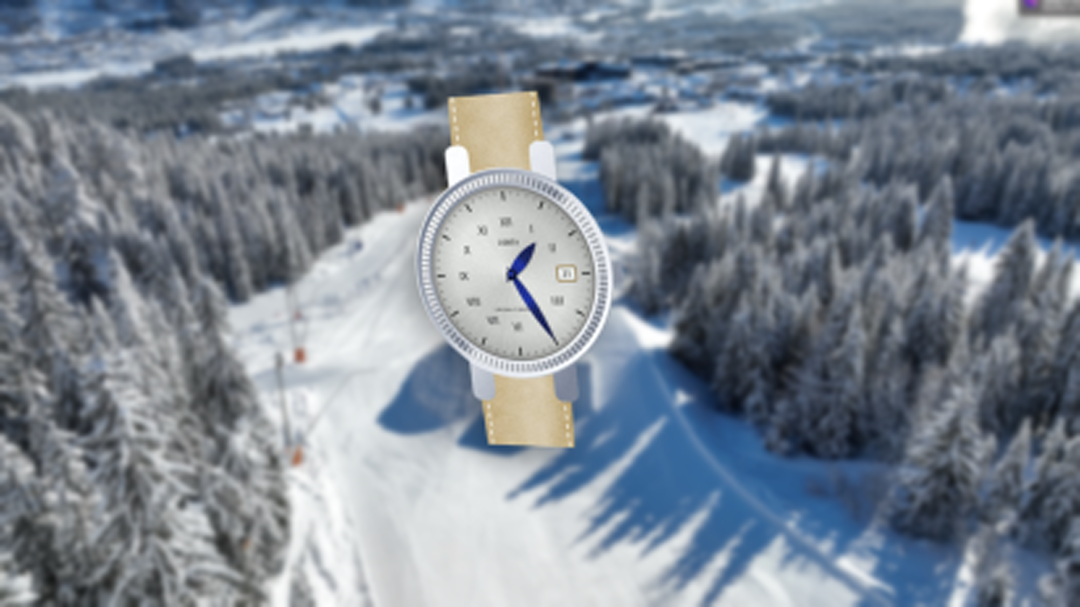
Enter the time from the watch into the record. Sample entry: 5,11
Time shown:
1,25
